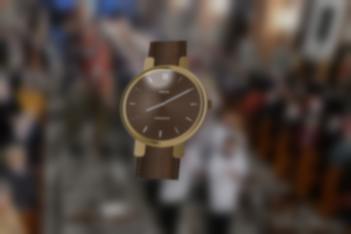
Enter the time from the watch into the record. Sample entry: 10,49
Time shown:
8,10
